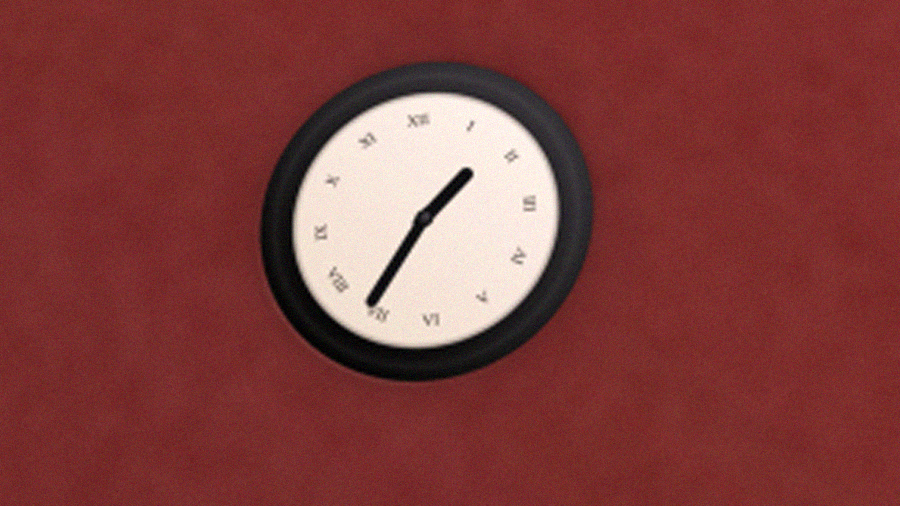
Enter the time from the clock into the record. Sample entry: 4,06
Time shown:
1,36
